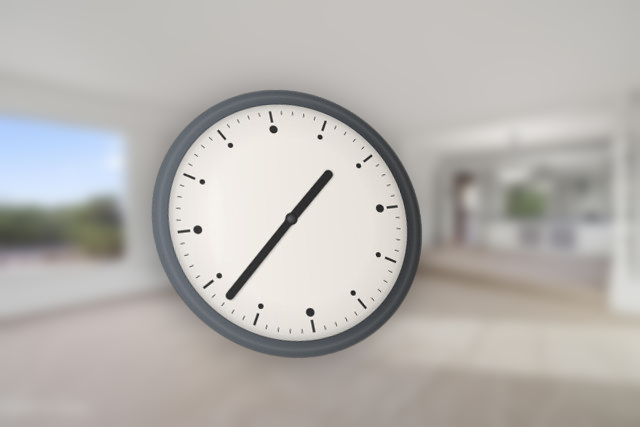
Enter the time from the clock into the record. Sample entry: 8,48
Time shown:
1,38
